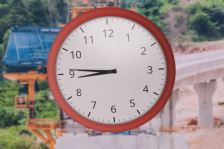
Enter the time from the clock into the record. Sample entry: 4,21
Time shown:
8,46
